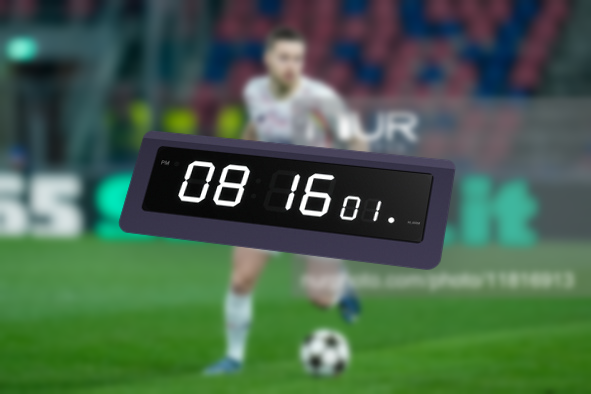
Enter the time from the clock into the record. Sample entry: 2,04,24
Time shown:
8,16,01
